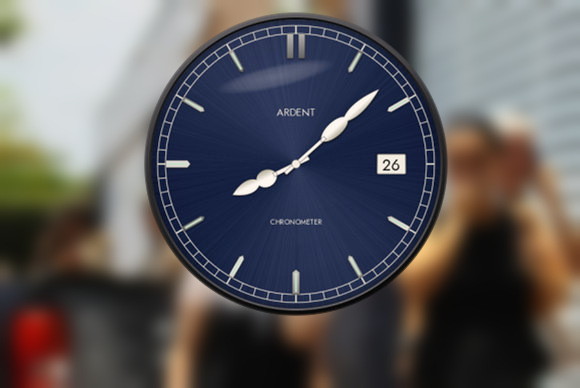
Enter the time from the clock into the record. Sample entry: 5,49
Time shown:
8,08
